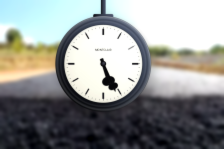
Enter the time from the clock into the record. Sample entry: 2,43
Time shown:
5,26
